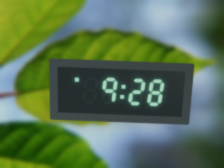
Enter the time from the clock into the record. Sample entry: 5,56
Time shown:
9,28
